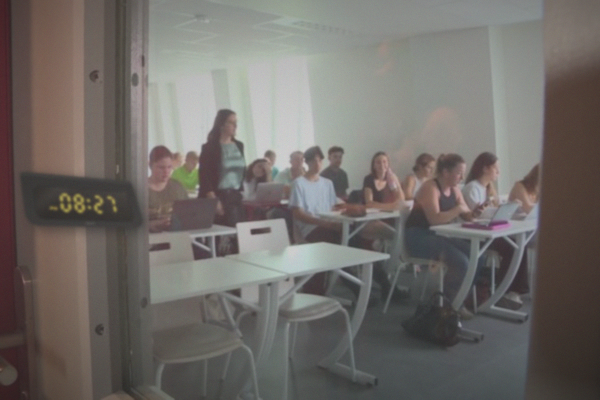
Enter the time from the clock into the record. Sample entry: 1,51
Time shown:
8,27
